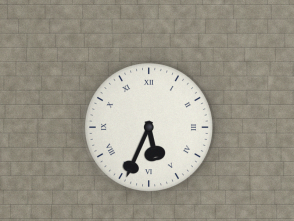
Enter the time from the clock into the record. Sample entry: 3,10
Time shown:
5,34
